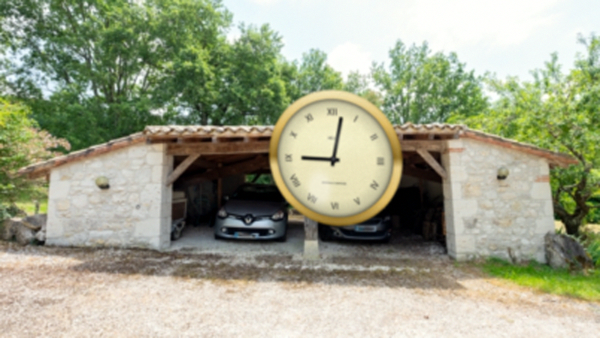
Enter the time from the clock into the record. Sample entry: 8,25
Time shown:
9,02
